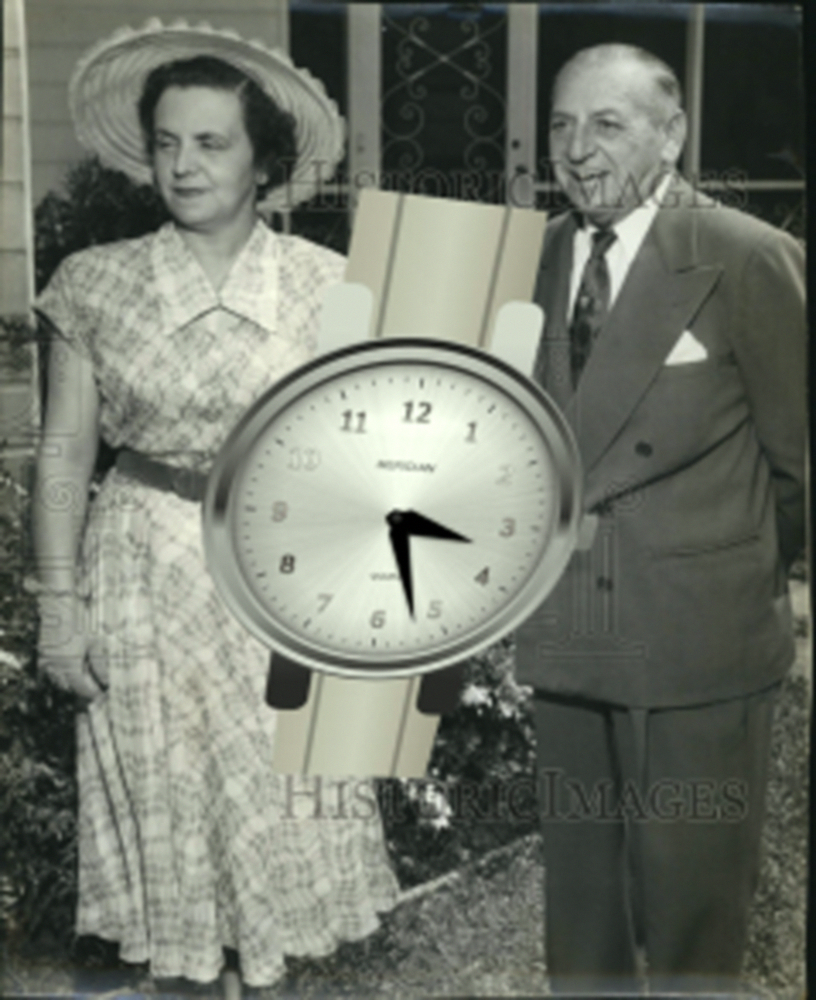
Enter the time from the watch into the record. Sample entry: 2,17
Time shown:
3,27
